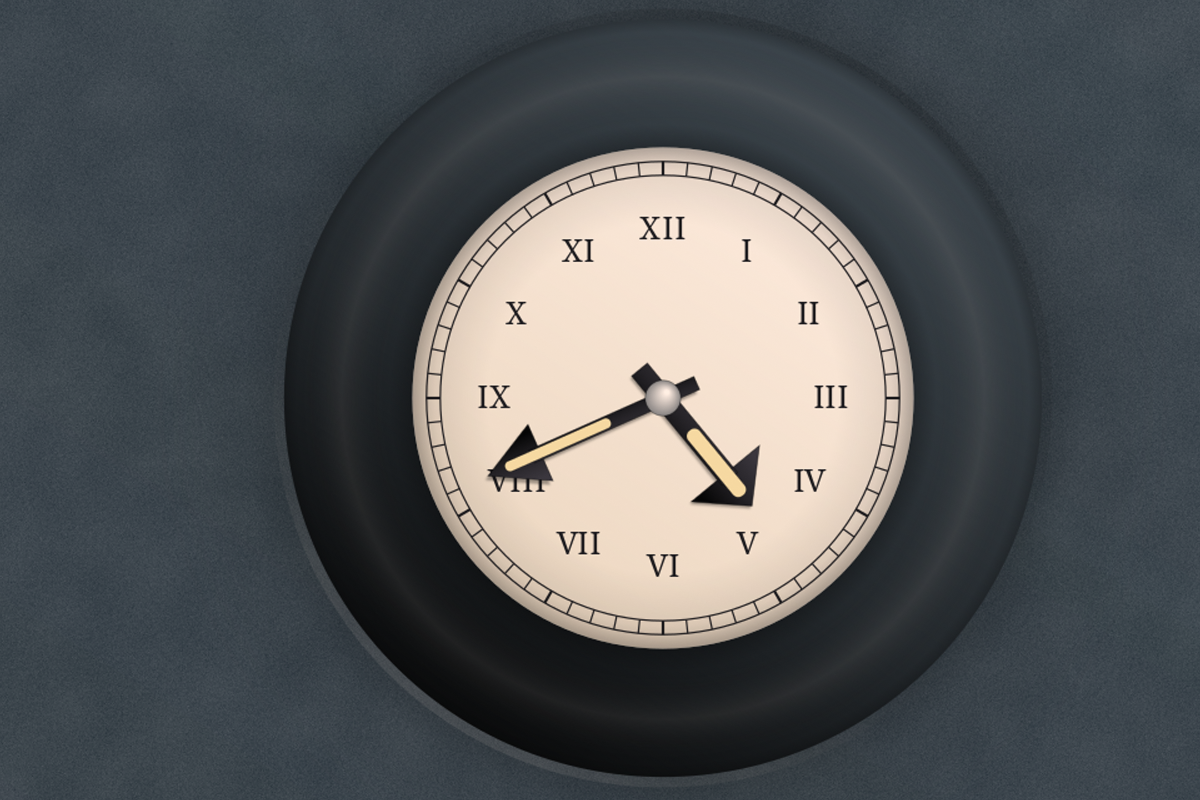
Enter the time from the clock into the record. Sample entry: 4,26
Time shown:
4,41
